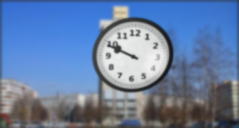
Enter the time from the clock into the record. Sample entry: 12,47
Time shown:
9,49
